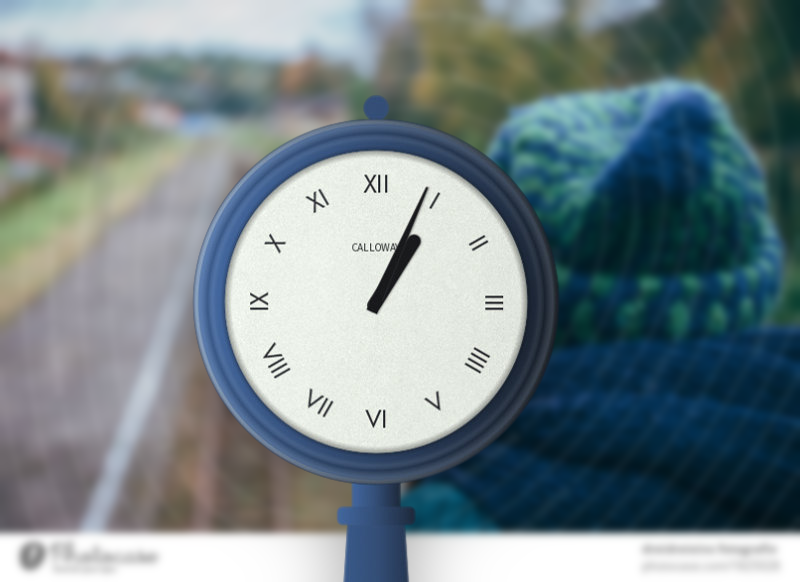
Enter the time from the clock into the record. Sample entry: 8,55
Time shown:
1,04
